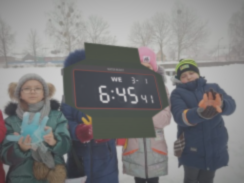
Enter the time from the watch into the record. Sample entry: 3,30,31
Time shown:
6,45,41
